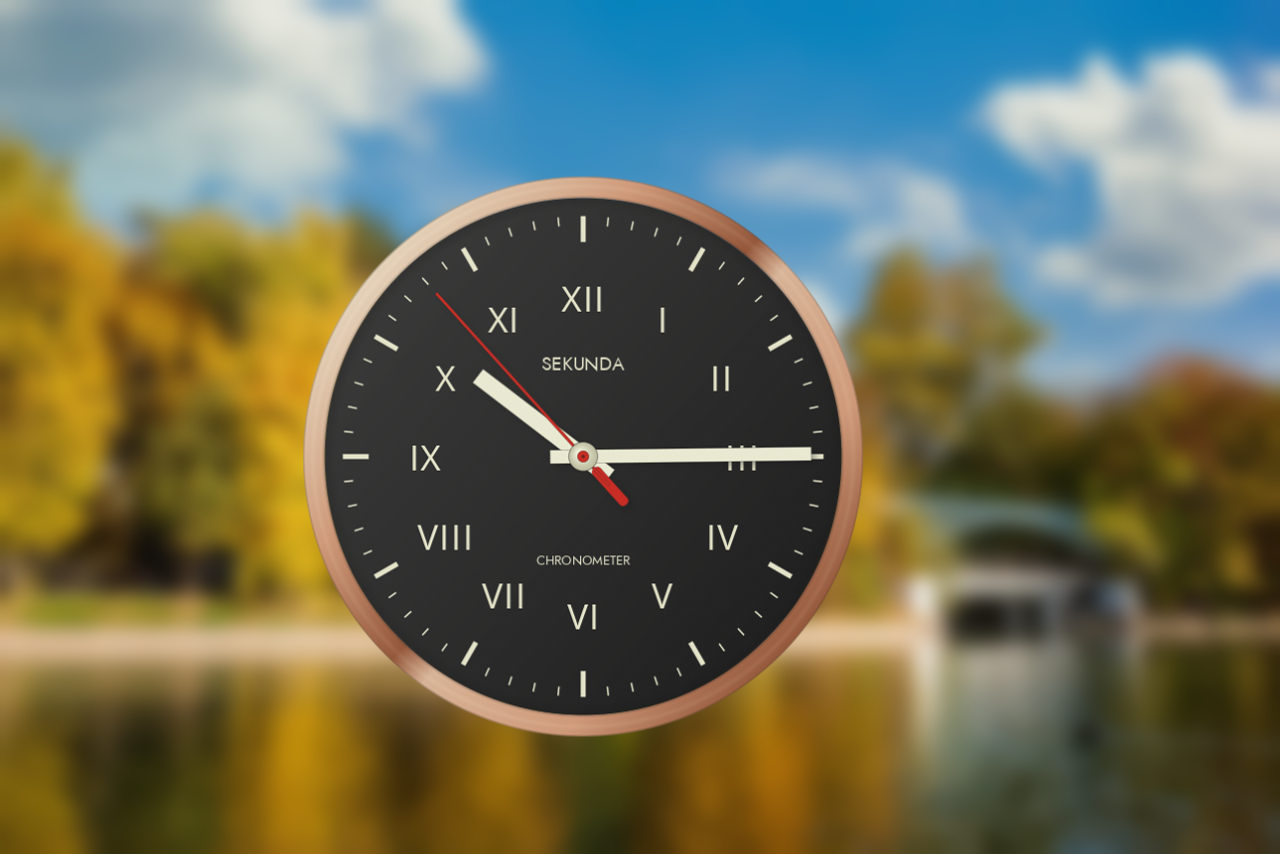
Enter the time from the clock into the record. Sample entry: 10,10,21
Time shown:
10,14,53
